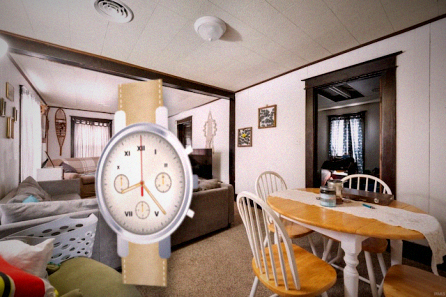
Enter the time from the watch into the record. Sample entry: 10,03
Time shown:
8,23
